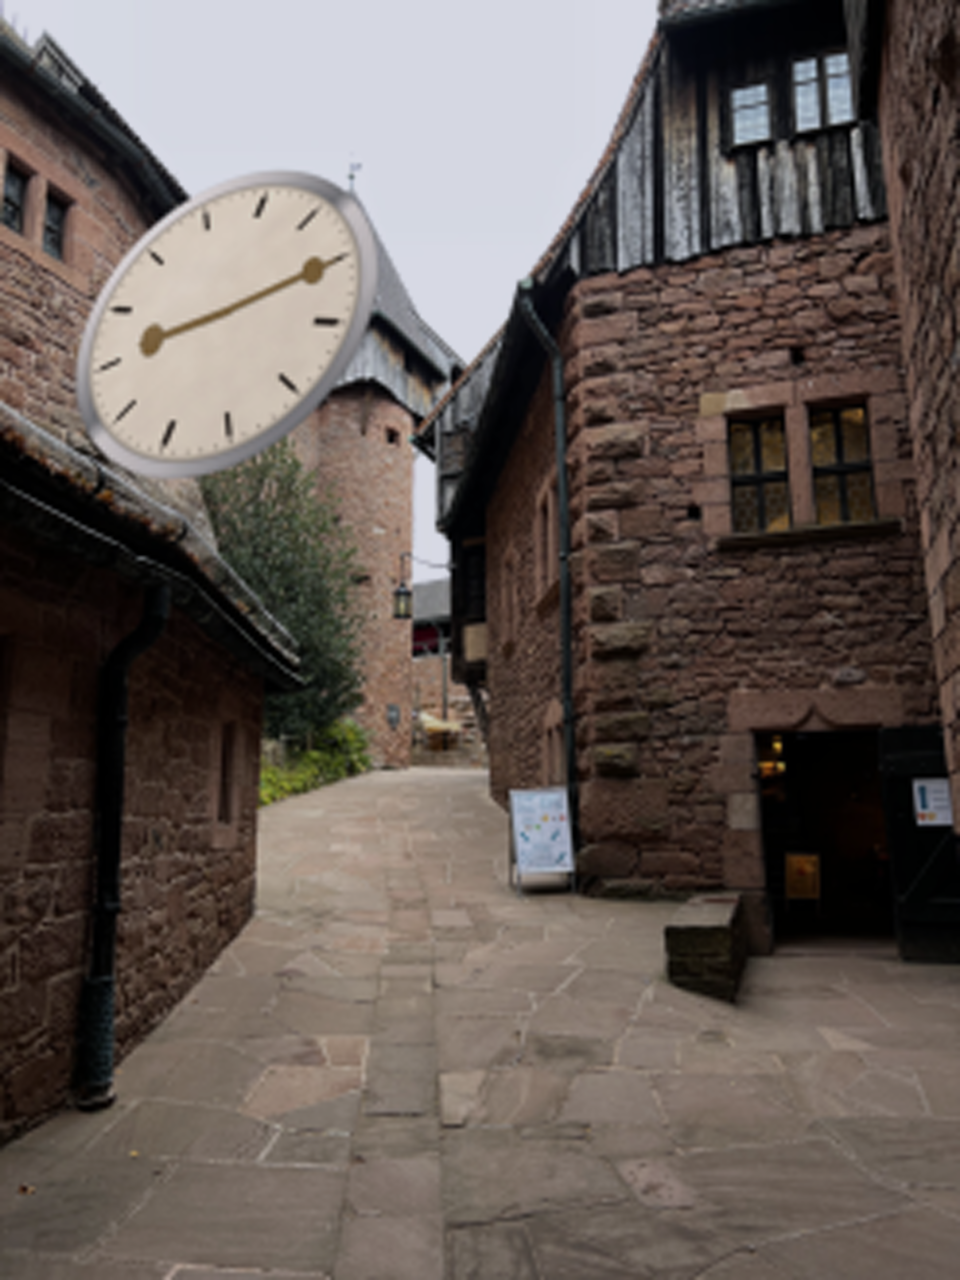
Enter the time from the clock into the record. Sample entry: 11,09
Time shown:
8,10
